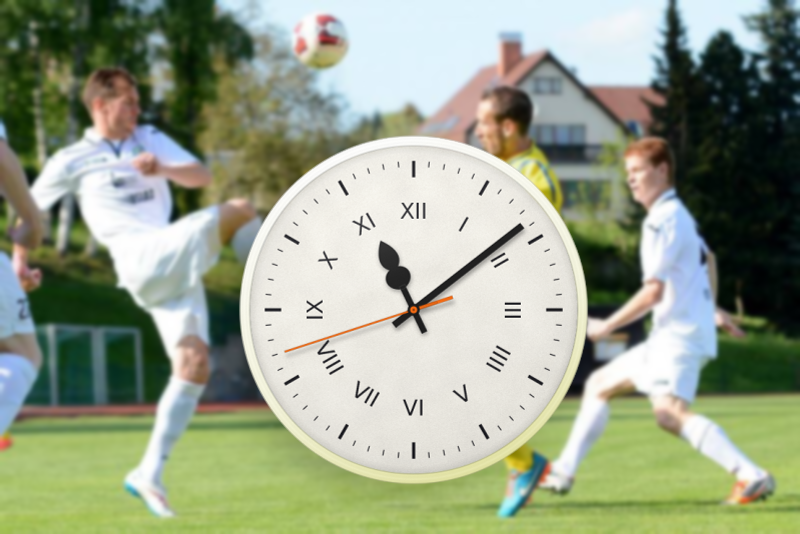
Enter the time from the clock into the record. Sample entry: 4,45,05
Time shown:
11,08,42
